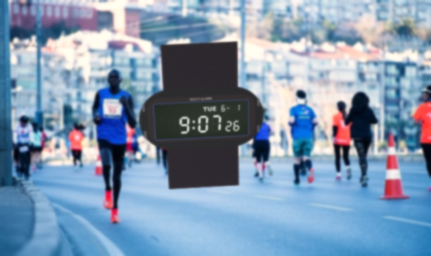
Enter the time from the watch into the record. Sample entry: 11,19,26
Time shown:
9,07,26
